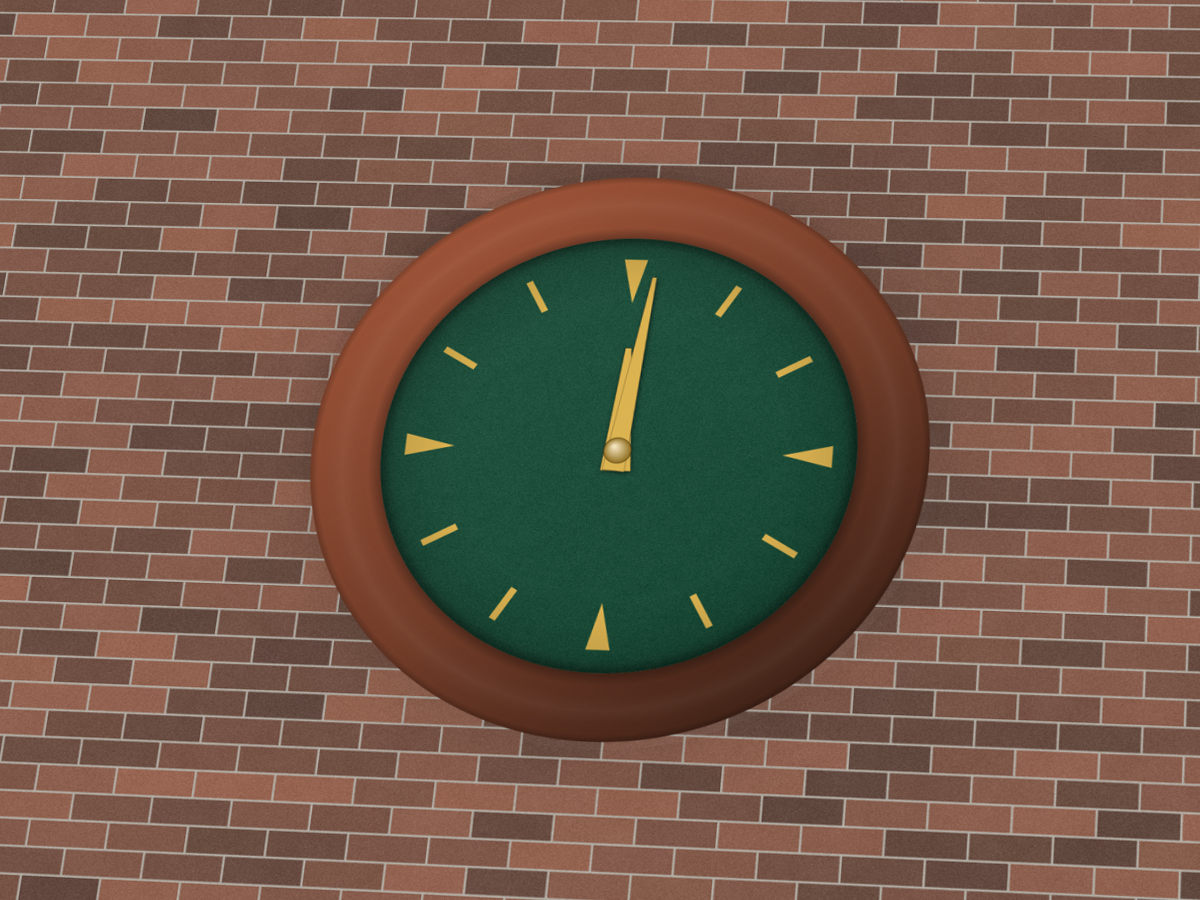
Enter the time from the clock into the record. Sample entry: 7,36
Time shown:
12,01
